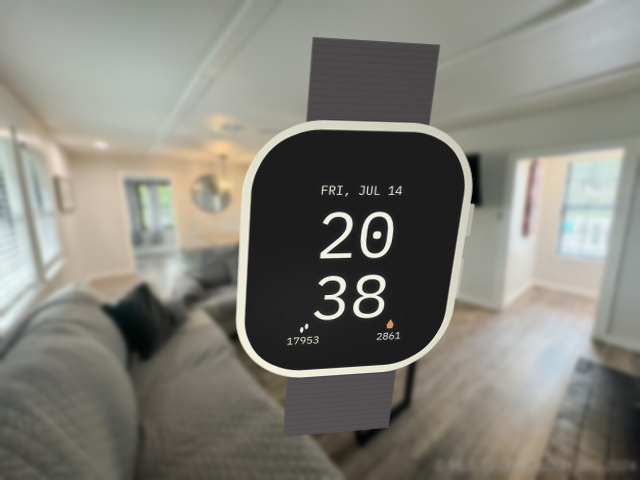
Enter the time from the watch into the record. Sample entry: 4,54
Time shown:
20,38
